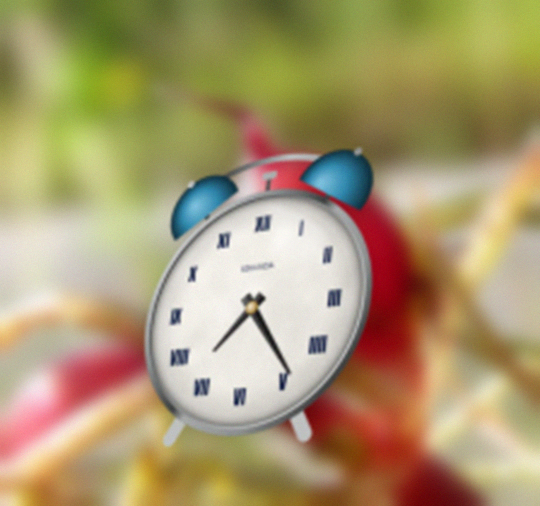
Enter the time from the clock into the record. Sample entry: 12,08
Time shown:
7,24
